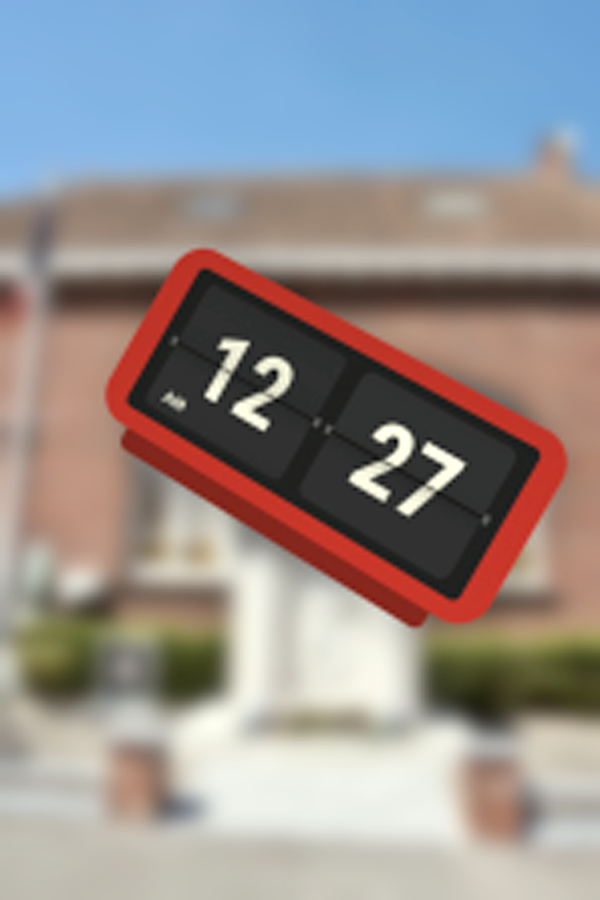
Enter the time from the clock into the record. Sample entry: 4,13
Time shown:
12,27
